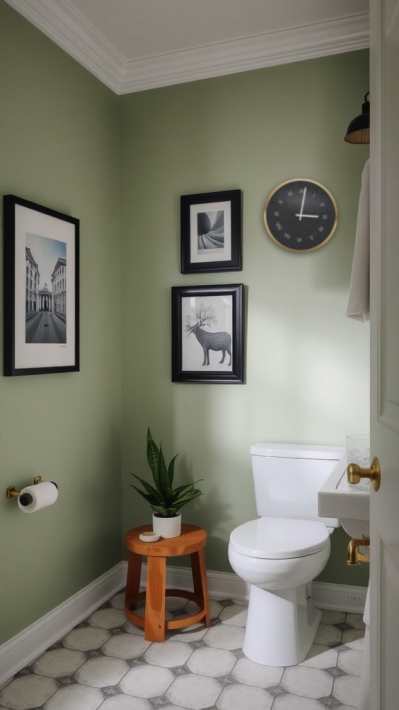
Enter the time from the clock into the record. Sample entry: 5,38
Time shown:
3,01
